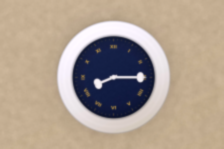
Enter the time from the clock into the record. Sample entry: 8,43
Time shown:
8,15
